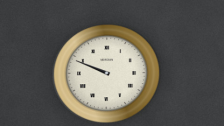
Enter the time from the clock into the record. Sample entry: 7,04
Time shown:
9,49
